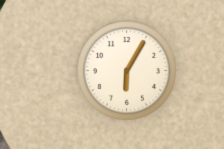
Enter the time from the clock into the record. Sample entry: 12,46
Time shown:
6,05
